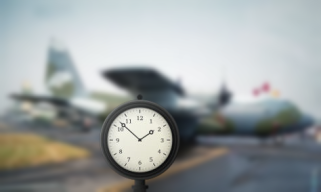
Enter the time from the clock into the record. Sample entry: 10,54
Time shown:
1,52
